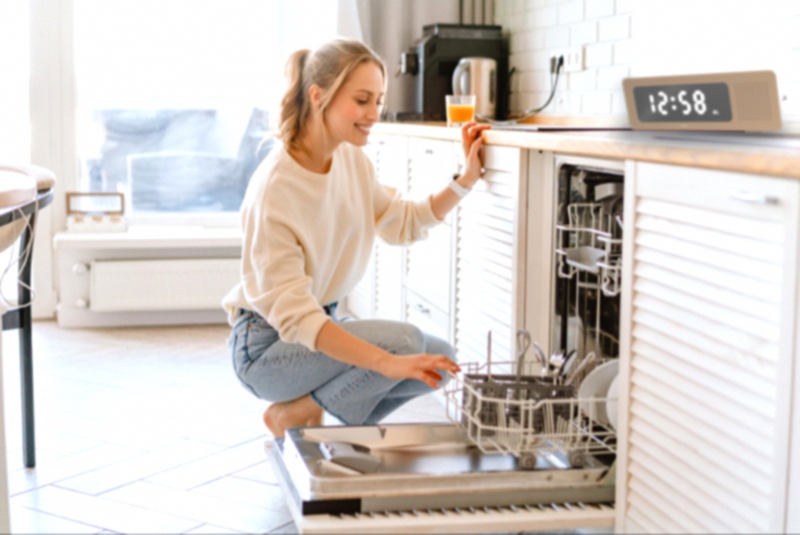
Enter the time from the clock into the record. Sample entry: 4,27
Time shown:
12,58
